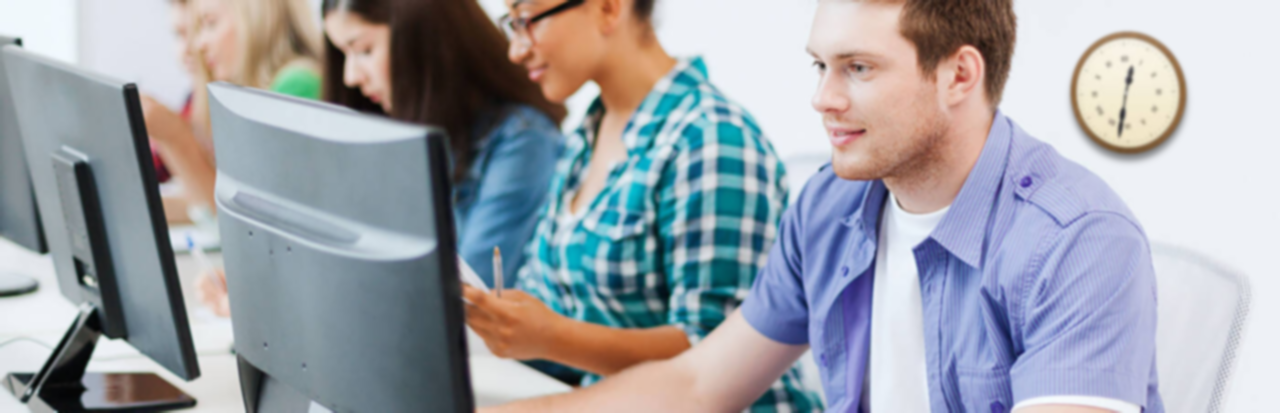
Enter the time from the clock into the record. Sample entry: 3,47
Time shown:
12,32
